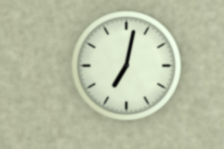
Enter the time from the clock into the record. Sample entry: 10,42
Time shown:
7,02
